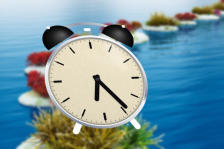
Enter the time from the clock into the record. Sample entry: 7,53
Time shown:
6,24
